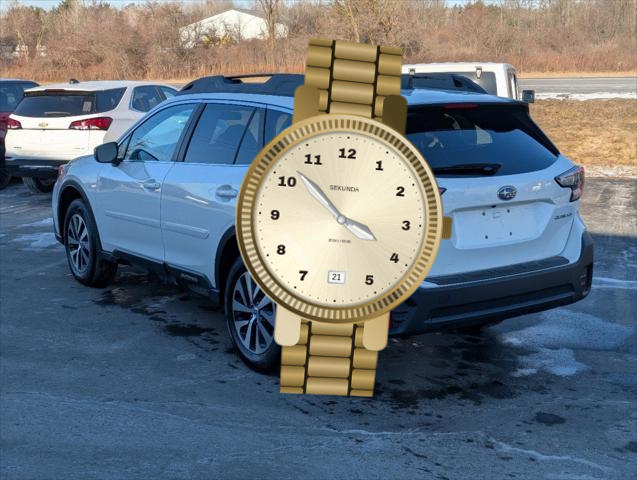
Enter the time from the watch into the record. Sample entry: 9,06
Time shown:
3,52
